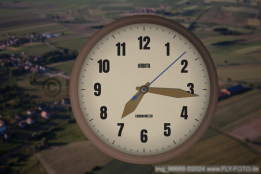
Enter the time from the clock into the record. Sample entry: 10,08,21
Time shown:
7,16,08
